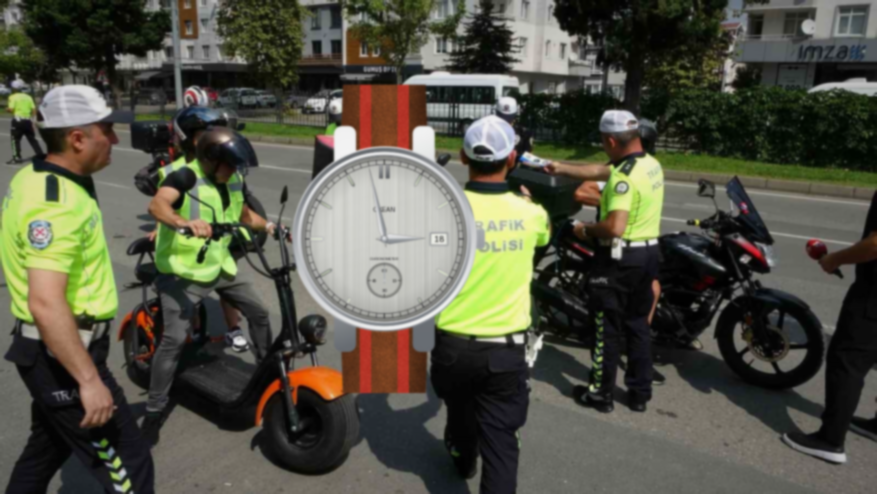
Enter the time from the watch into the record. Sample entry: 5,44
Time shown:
2,58
